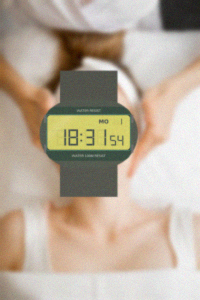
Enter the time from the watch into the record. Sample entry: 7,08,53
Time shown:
18,31,54
